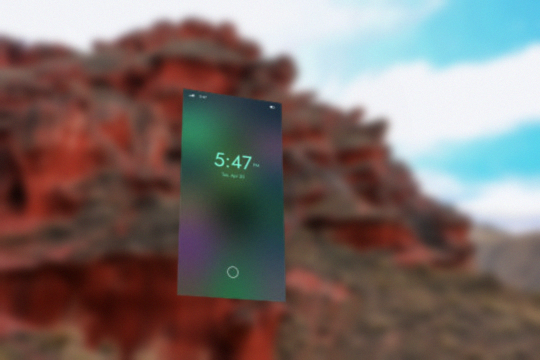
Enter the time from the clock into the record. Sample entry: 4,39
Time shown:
5,47
